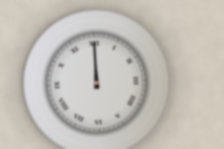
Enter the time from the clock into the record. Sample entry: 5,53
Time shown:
12,00
